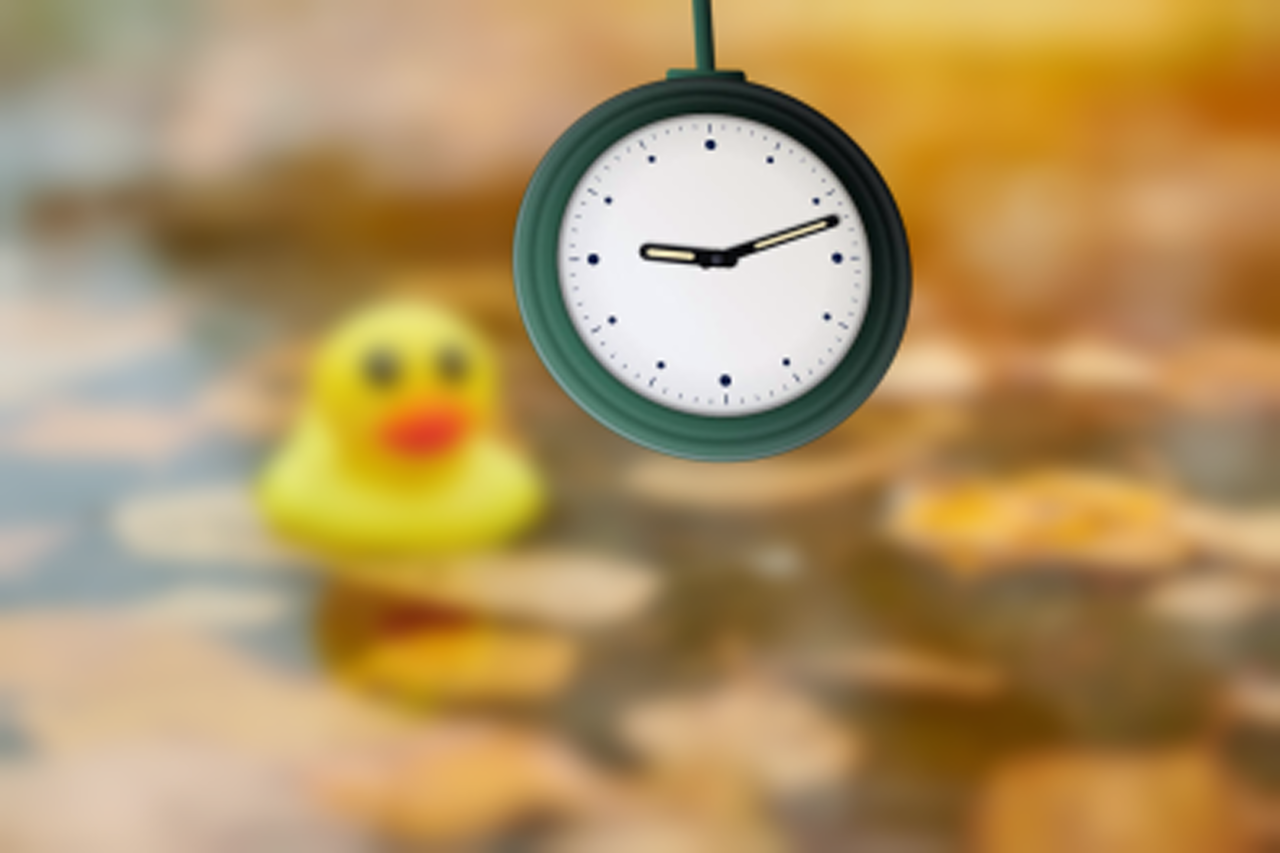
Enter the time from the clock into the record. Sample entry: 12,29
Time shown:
9,12
